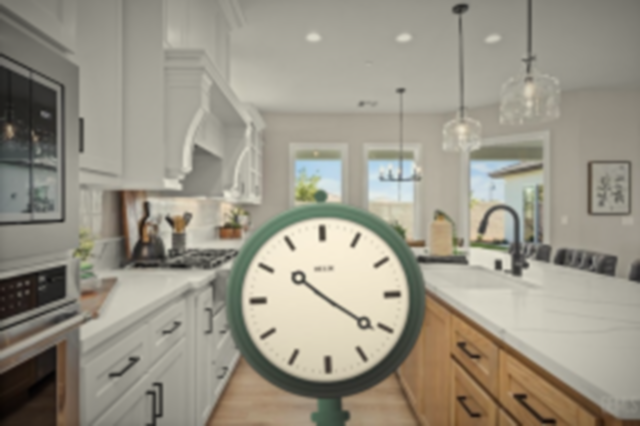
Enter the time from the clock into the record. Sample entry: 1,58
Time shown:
10,21
